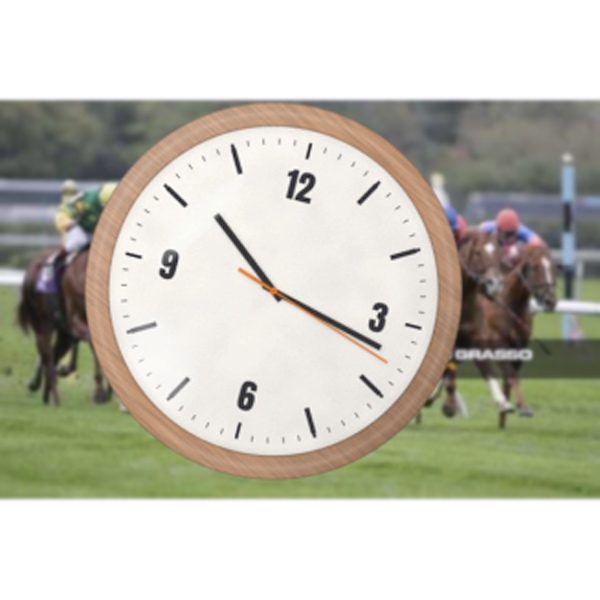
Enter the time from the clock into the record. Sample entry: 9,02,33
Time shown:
10,17,18
